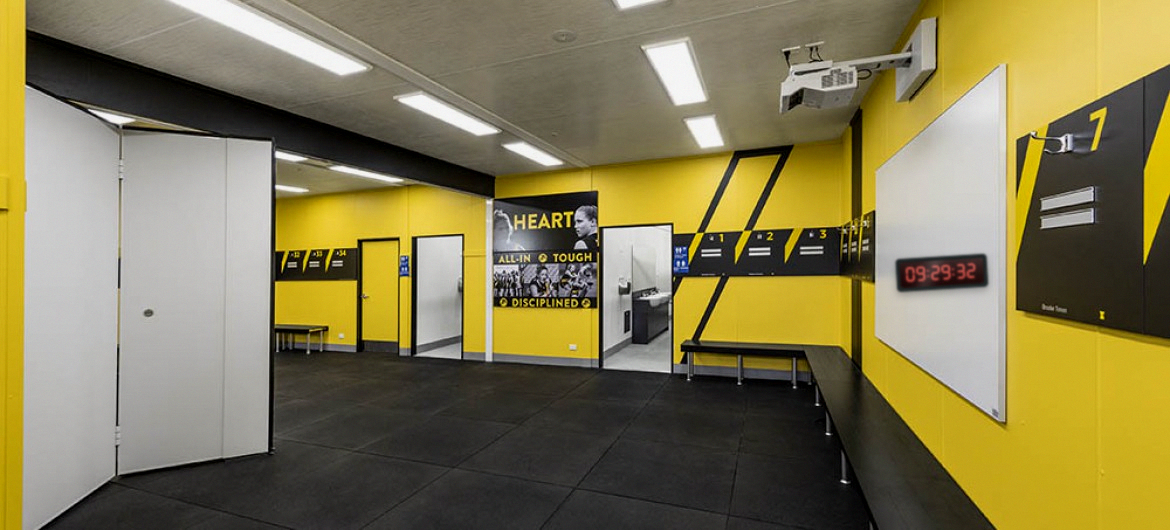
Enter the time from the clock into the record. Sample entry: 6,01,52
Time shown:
9,29,32
